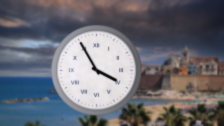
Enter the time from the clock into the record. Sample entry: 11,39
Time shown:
3,55
